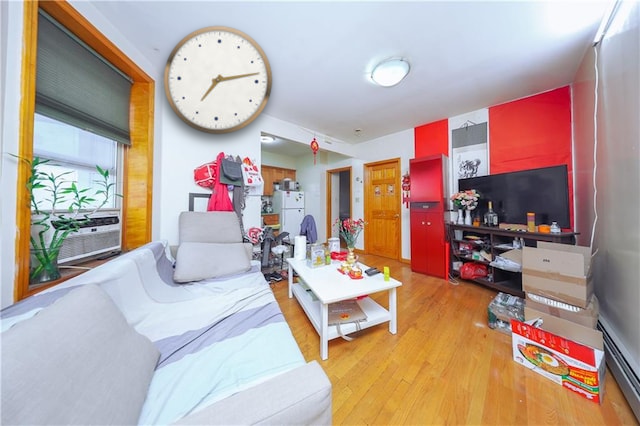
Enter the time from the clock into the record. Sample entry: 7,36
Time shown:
7,13
